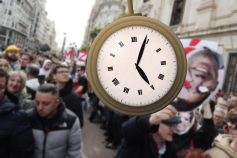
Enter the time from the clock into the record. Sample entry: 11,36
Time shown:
5,04
